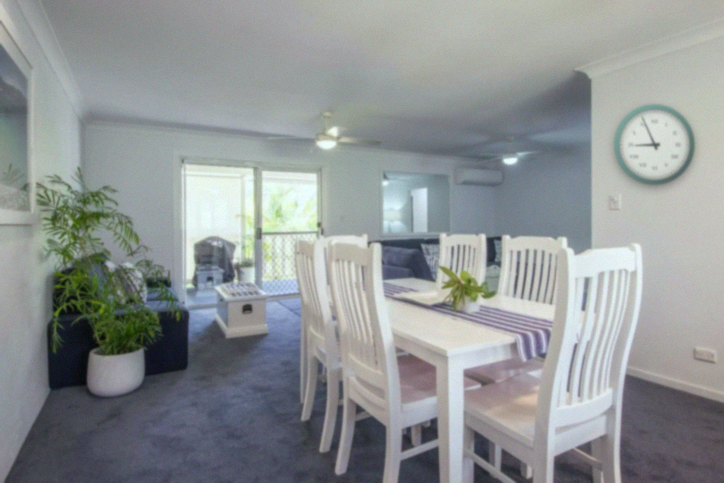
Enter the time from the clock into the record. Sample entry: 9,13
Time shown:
8,56
